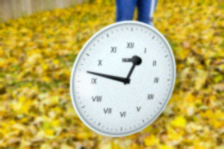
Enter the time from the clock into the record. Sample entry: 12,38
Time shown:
12,47
